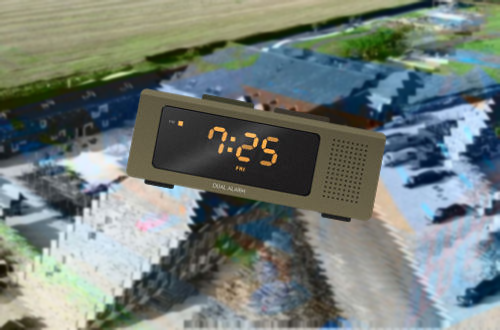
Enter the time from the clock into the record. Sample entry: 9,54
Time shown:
7,25
